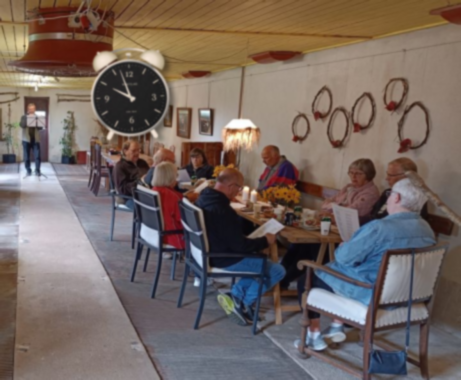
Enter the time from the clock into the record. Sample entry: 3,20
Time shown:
9,57
